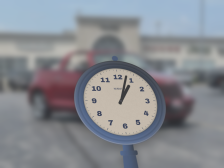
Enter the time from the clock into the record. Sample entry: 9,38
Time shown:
1,03
